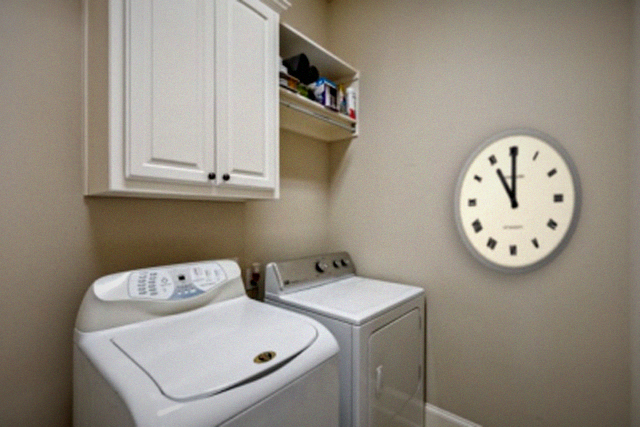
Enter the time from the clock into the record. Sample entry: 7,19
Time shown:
11,00
